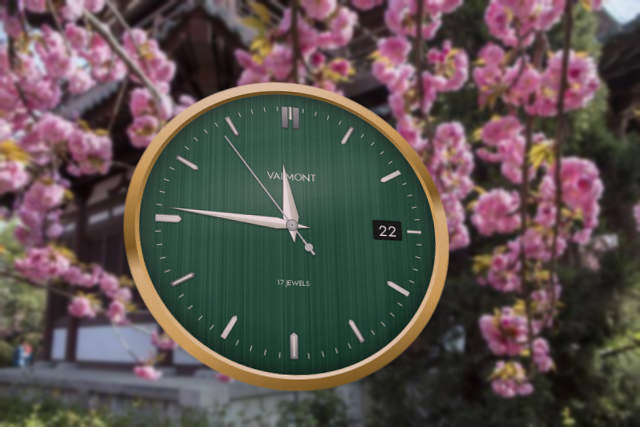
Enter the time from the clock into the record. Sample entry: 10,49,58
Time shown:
11,45,54
